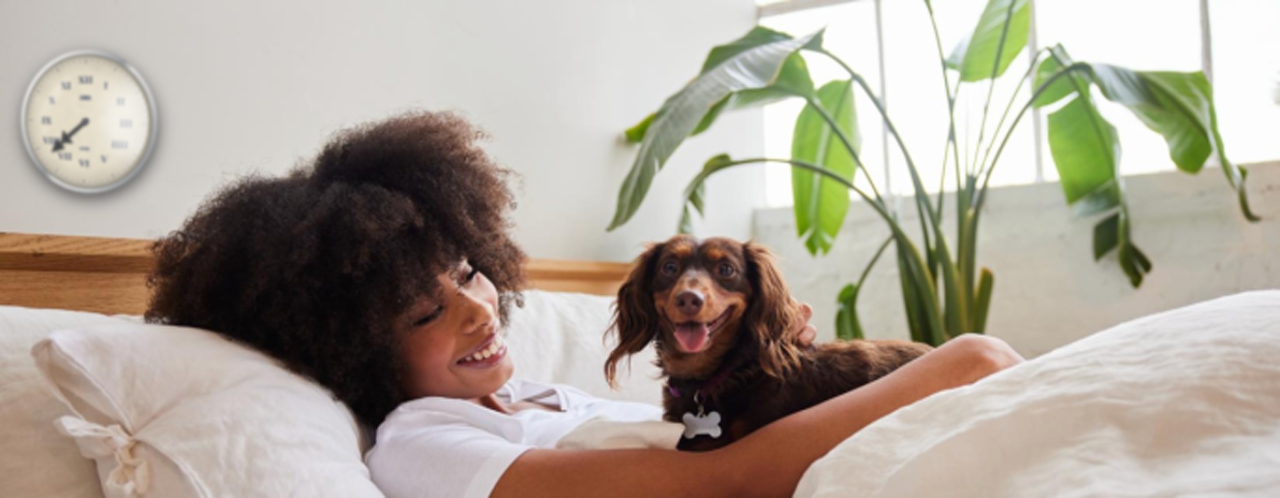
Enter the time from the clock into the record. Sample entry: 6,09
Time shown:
7,38
